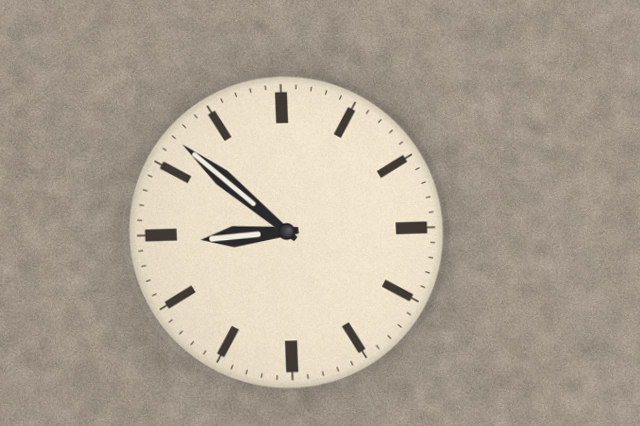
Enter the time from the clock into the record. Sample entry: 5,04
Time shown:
8,52
